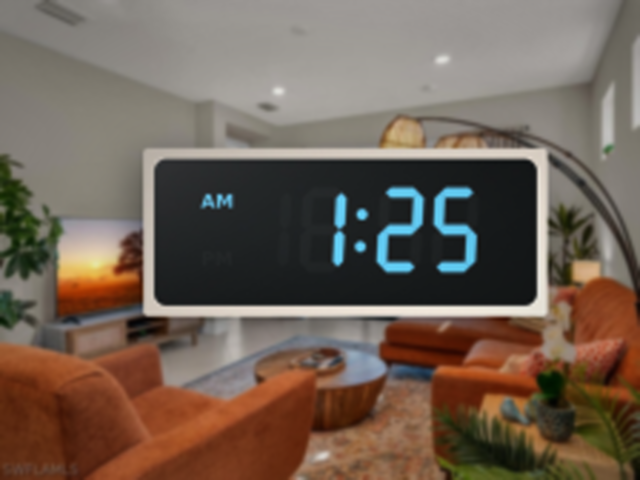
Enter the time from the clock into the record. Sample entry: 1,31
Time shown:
1,25
